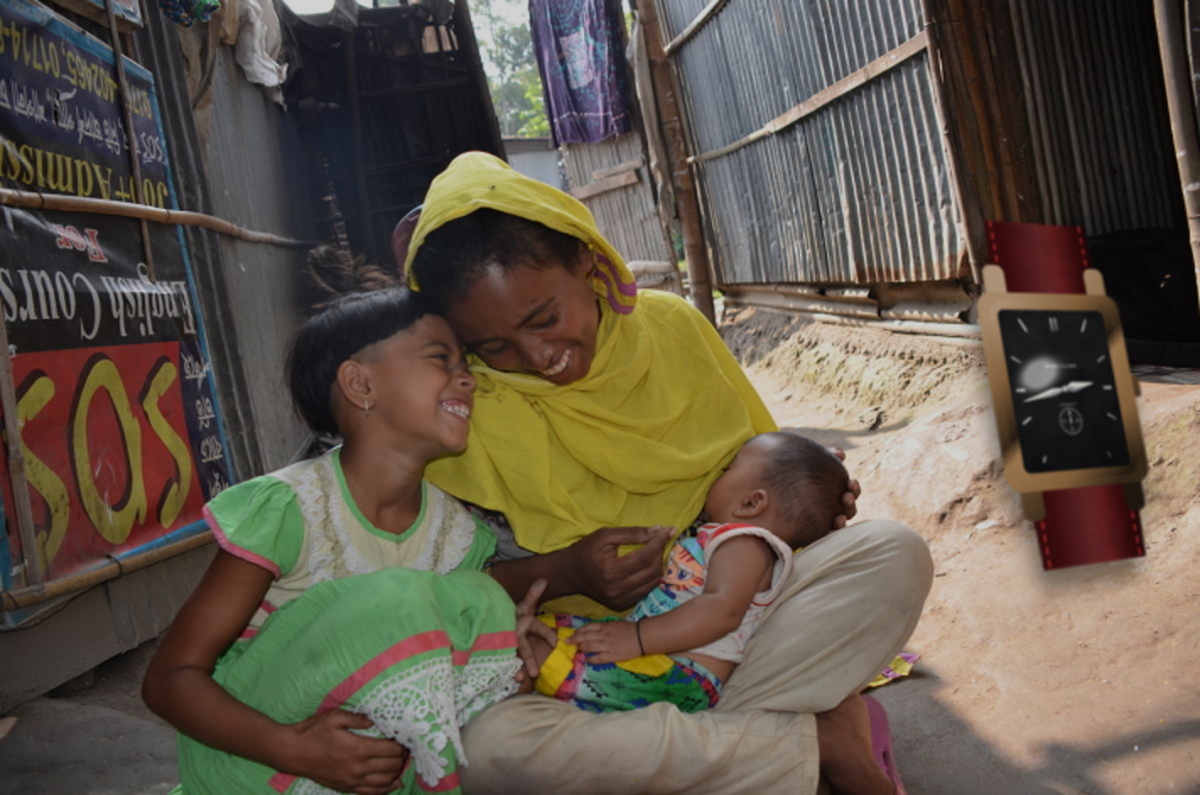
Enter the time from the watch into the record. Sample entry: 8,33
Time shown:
2,43
